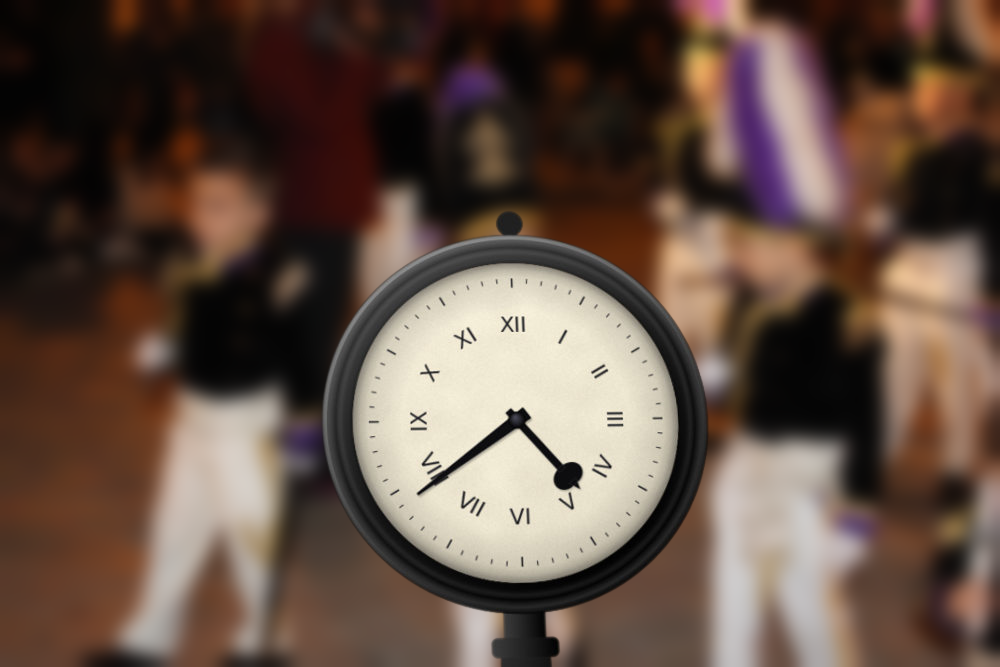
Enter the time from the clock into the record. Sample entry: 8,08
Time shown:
4,39
